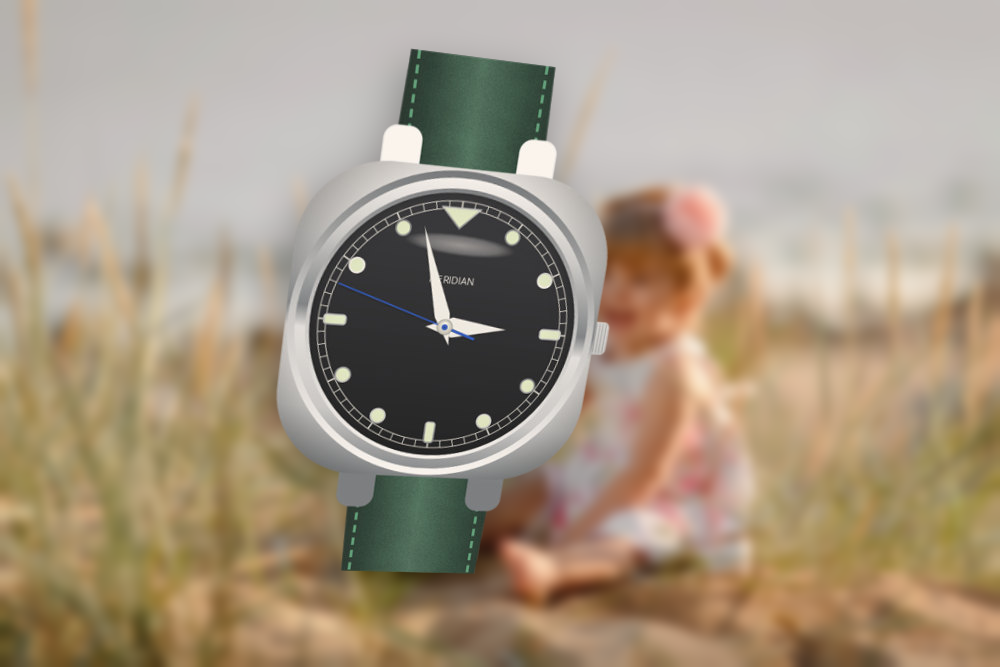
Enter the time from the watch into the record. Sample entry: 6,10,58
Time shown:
2,56,48
